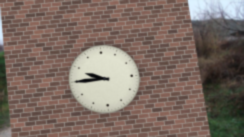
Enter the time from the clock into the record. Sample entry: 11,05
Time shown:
9,45
